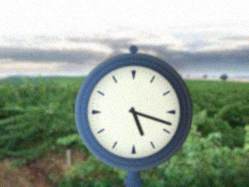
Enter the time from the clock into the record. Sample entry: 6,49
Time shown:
5,18
